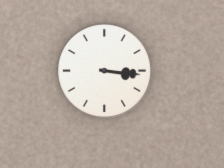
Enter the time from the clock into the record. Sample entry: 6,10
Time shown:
3,16
